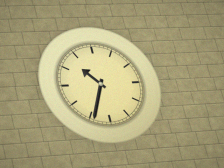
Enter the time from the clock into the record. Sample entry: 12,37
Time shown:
10,34
